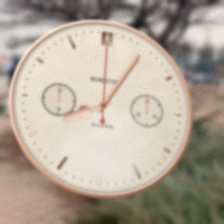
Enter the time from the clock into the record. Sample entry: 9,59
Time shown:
8,05
